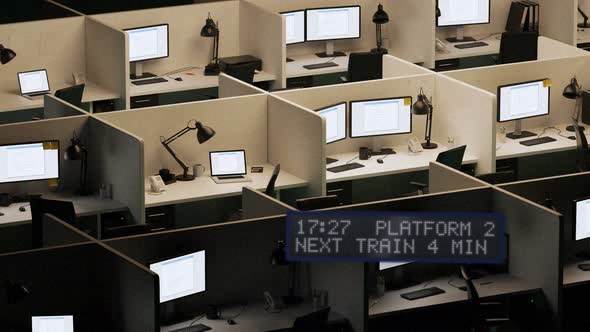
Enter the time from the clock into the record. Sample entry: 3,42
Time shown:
17,27
